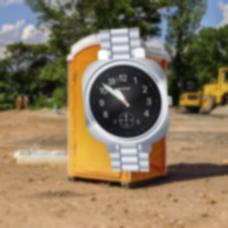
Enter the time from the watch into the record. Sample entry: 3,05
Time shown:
10,52
